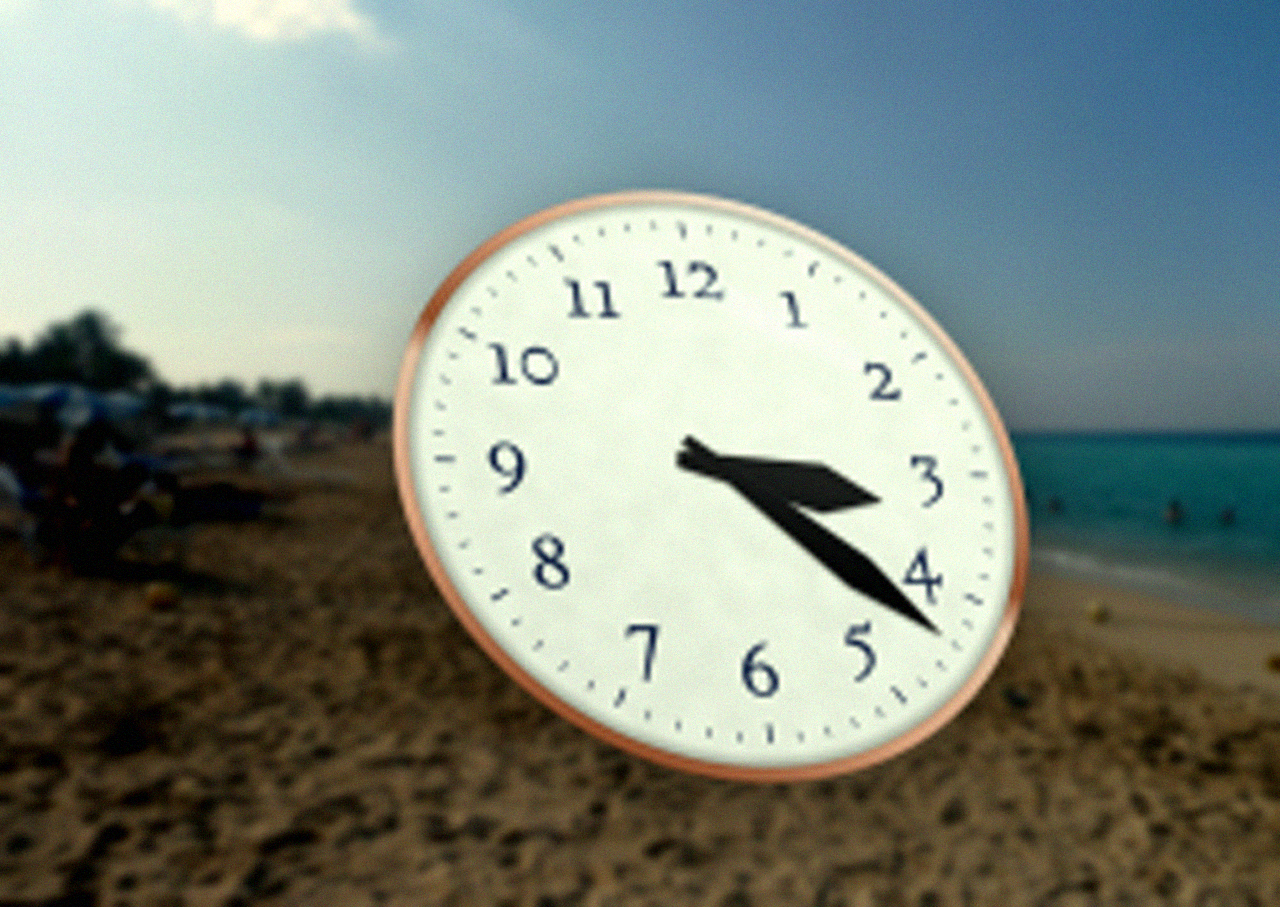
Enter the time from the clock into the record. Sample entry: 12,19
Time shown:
3,22
